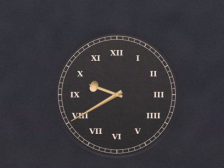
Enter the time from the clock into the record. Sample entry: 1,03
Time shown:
9,40
